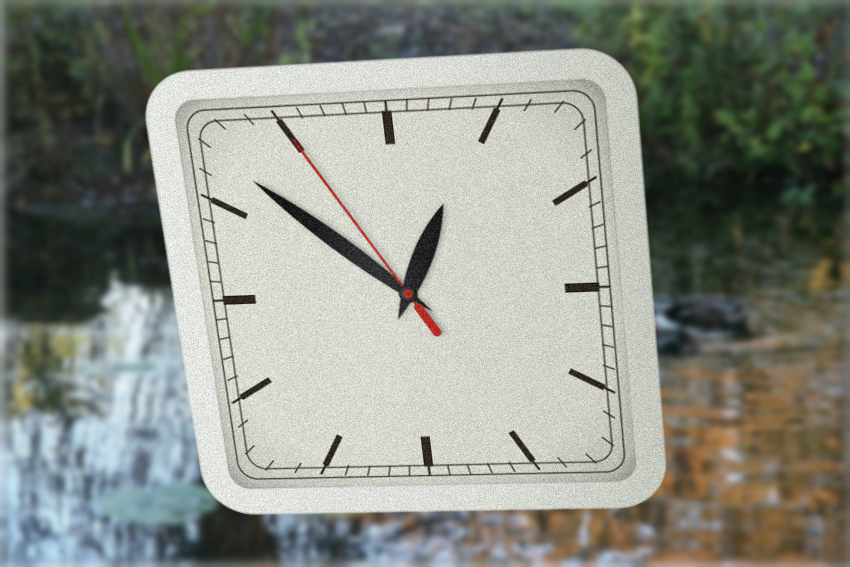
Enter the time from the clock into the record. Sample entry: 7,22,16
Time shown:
12,51,55
